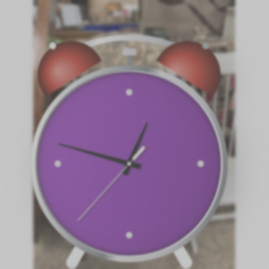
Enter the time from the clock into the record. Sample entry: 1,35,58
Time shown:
12,47,37
